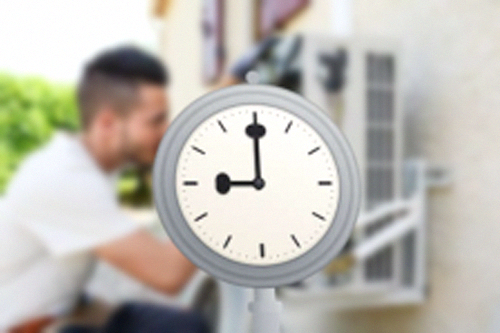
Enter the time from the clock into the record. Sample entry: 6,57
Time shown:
9,00
